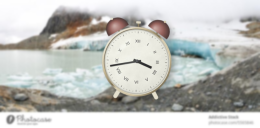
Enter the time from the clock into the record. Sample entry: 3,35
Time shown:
3,43
